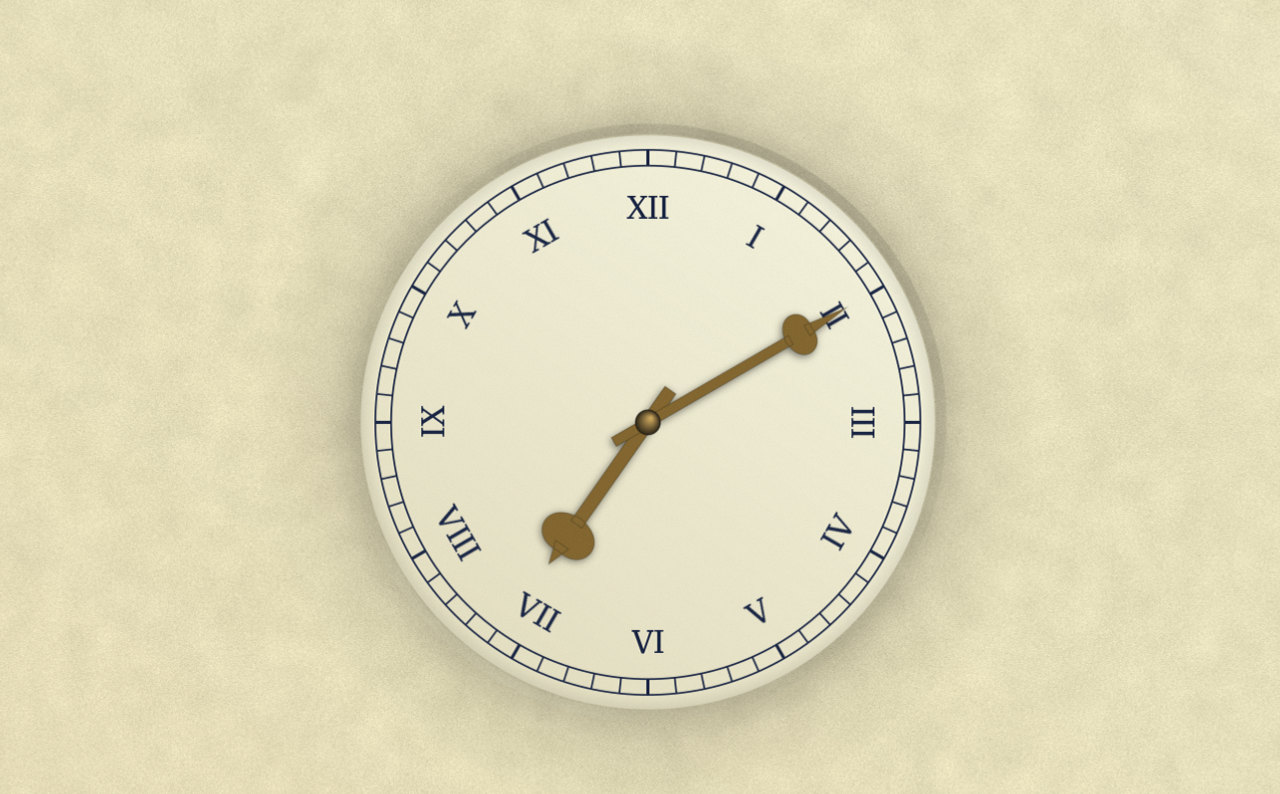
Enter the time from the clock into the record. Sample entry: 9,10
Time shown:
7,10
